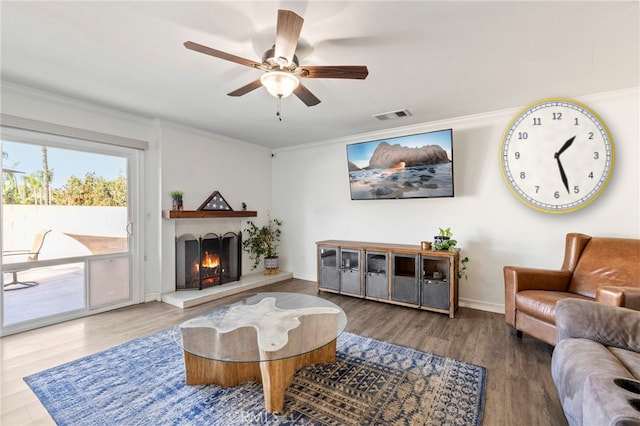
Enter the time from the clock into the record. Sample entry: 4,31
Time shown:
1,27
